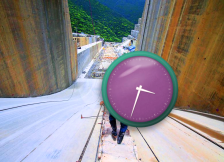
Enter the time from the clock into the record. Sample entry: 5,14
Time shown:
3,33
